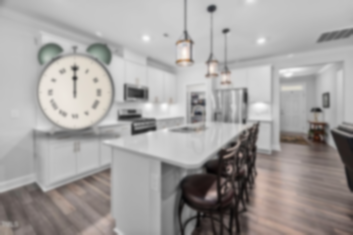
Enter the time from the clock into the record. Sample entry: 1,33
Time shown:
12,00
